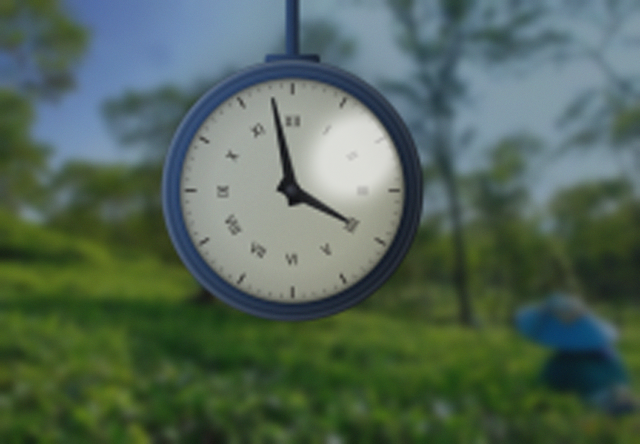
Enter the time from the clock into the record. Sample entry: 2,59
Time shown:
3,58
